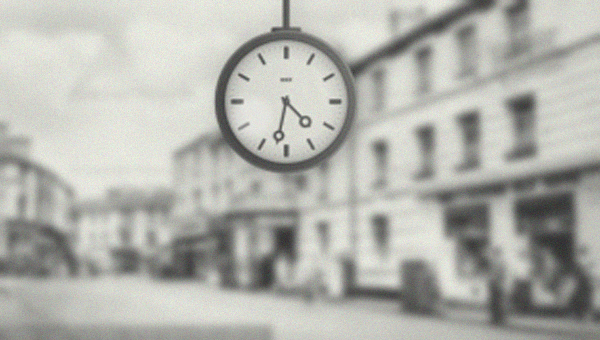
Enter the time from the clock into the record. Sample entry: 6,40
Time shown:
4,32
